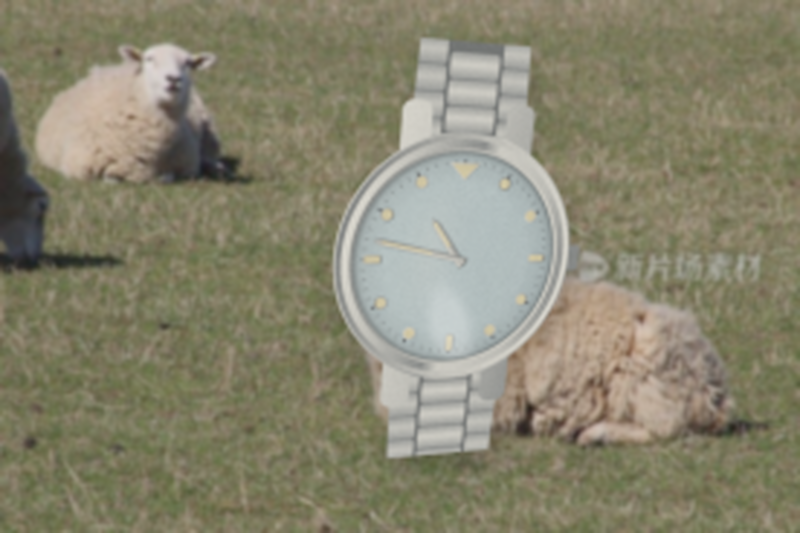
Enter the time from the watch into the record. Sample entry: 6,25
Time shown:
10,47
